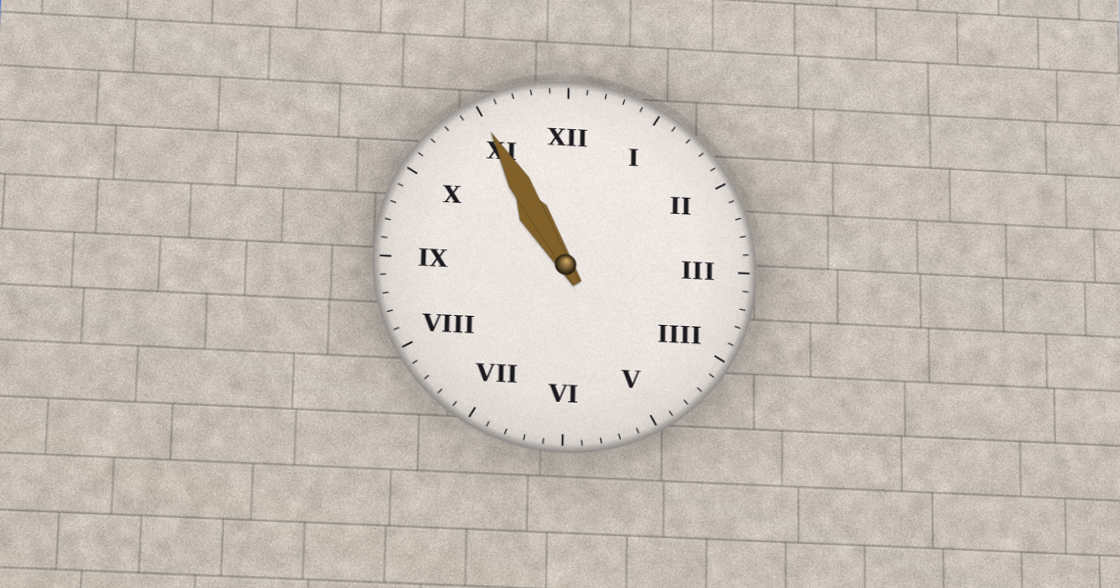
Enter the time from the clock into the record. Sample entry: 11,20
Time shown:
10,55
